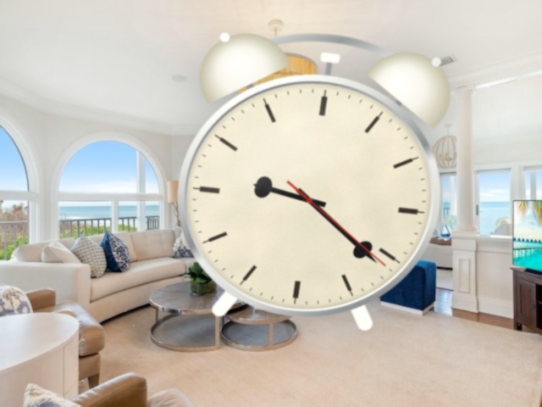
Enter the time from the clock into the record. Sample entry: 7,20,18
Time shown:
9,21,21
